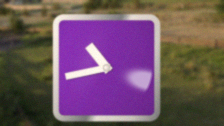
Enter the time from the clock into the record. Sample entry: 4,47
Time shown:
10,43
